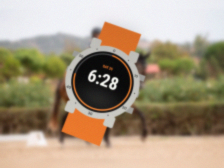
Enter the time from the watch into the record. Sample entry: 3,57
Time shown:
6,28
